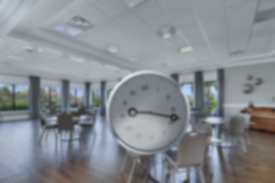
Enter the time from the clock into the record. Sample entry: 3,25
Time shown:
9,18
